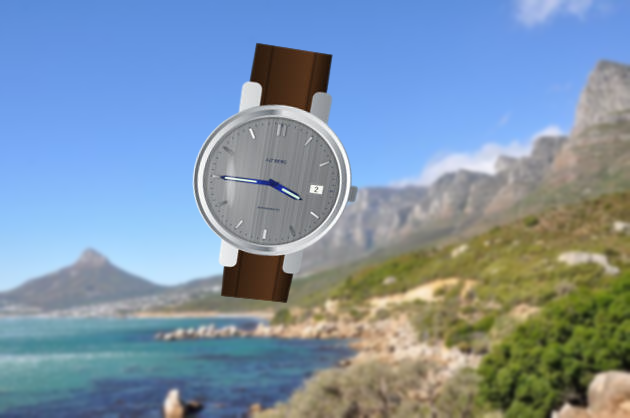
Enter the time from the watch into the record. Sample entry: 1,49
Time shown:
3,45
